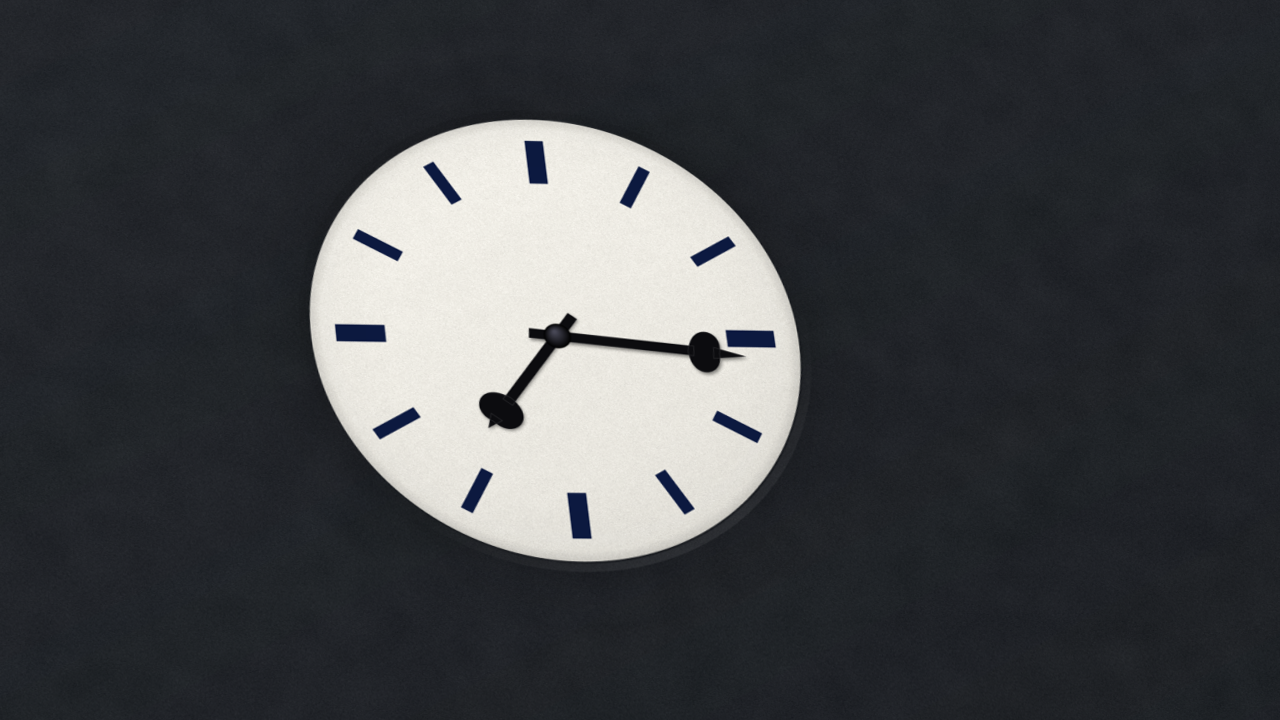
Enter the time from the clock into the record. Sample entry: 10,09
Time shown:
7,16
